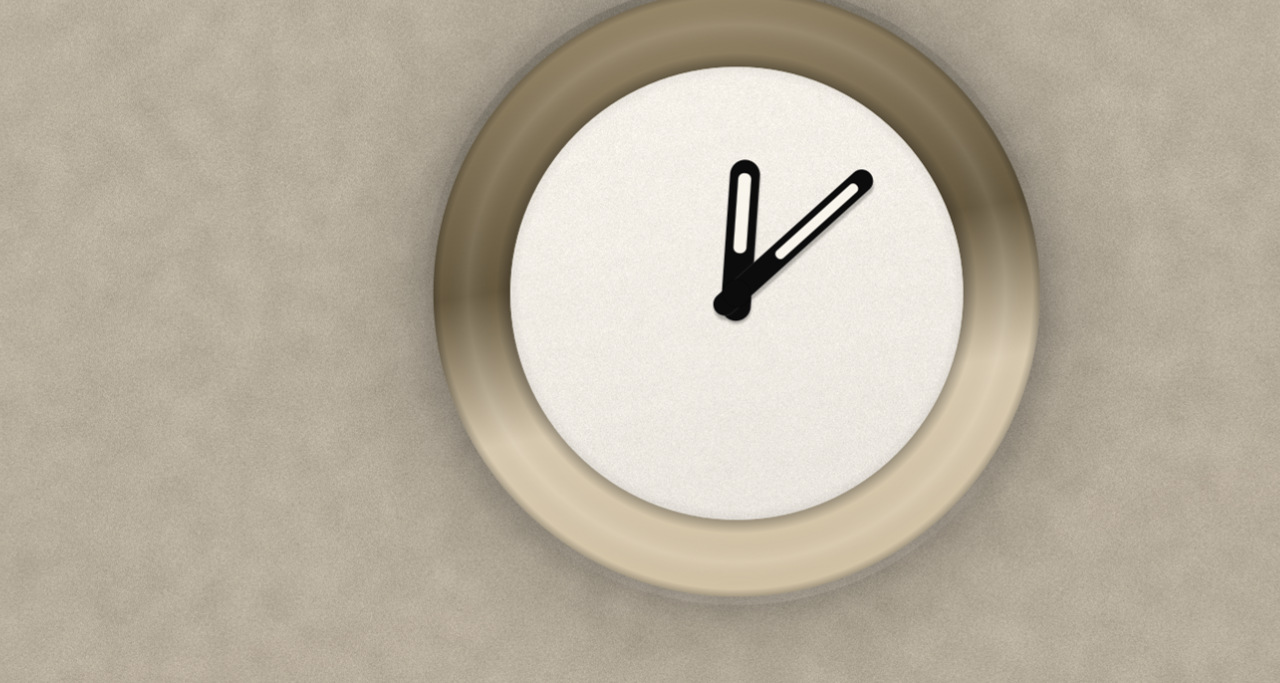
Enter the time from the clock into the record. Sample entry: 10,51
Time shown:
12,08
